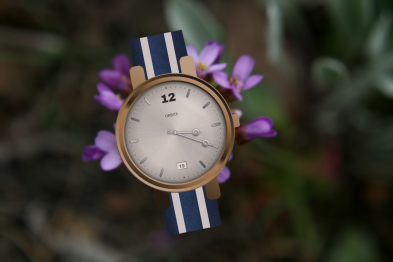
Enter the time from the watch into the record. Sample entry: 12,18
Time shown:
3,20
